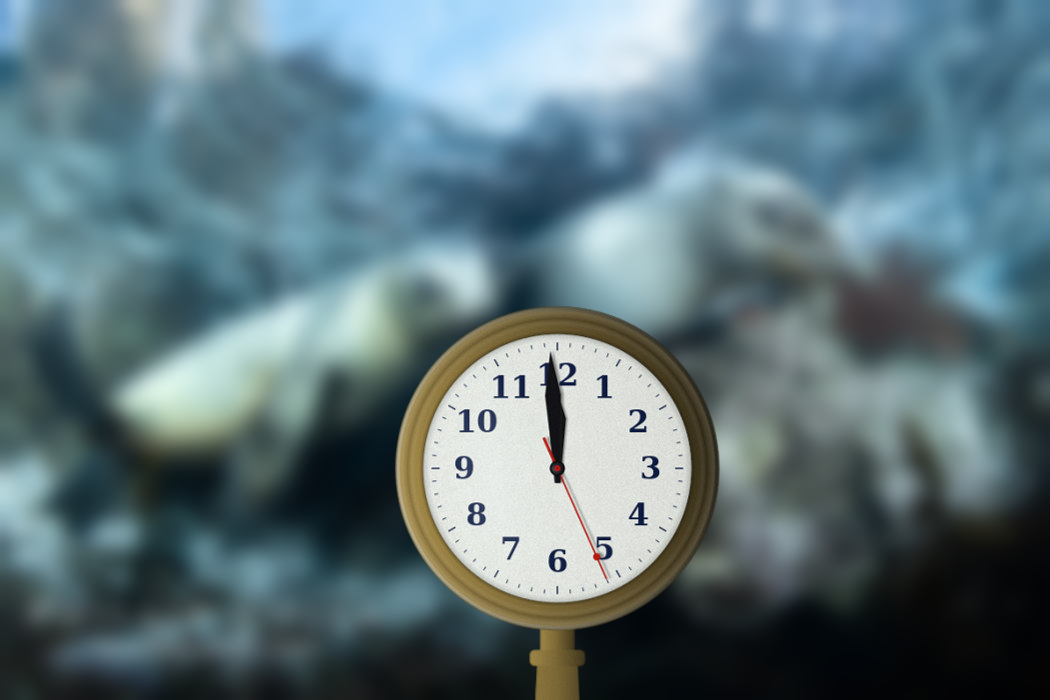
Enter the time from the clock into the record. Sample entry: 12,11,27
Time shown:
11,59,26
